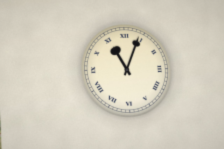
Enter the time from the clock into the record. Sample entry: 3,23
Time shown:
11,04
